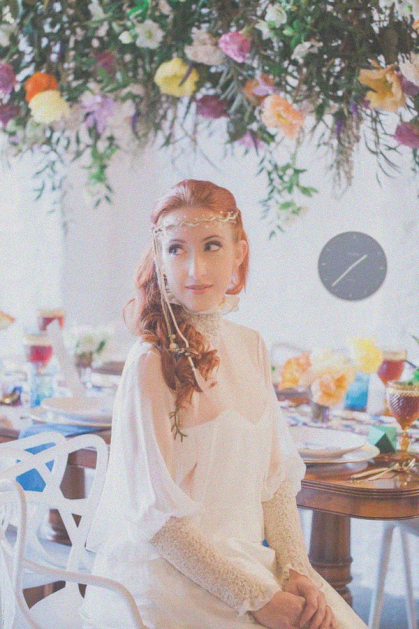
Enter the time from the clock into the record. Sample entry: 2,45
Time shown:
1,37
